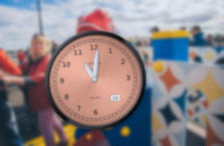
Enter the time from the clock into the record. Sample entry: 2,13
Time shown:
11,01
